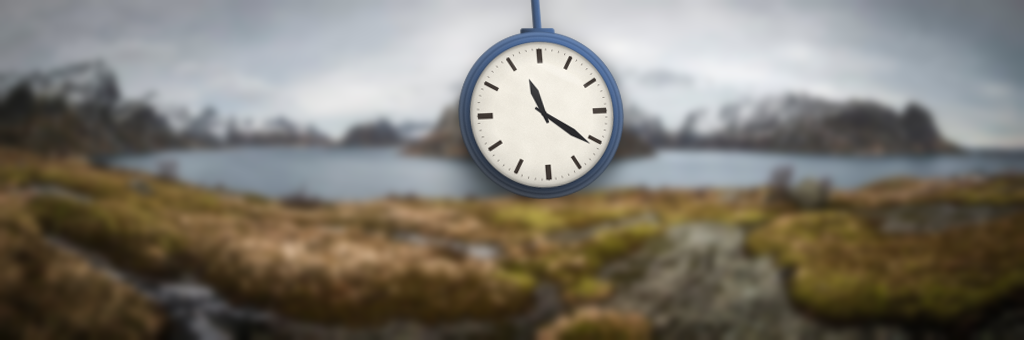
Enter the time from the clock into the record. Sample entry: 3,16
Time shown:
11,21
